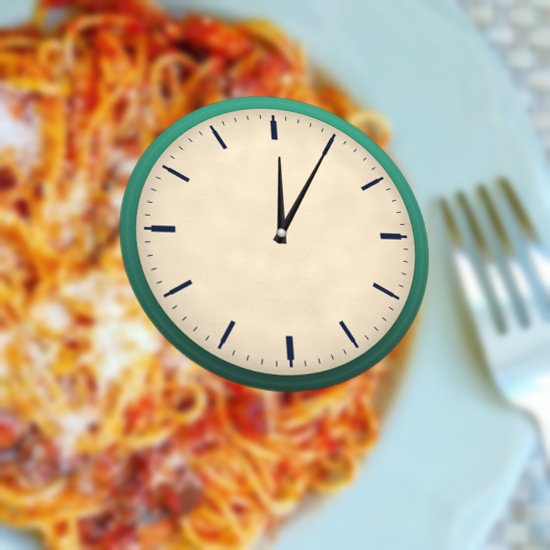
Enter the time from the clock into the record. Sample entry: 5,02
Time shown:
12,05
